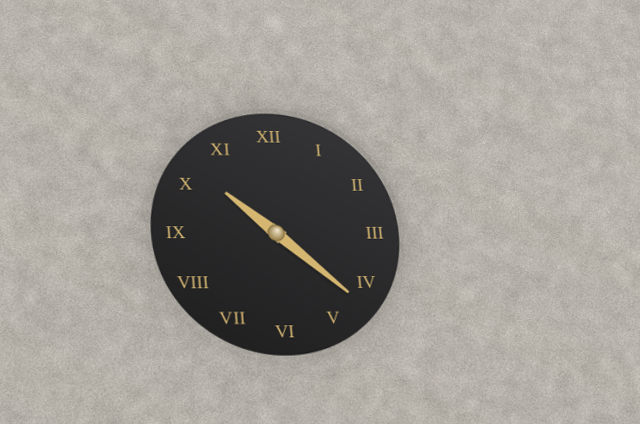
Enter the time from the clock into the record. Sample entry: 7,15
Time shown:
10,22
